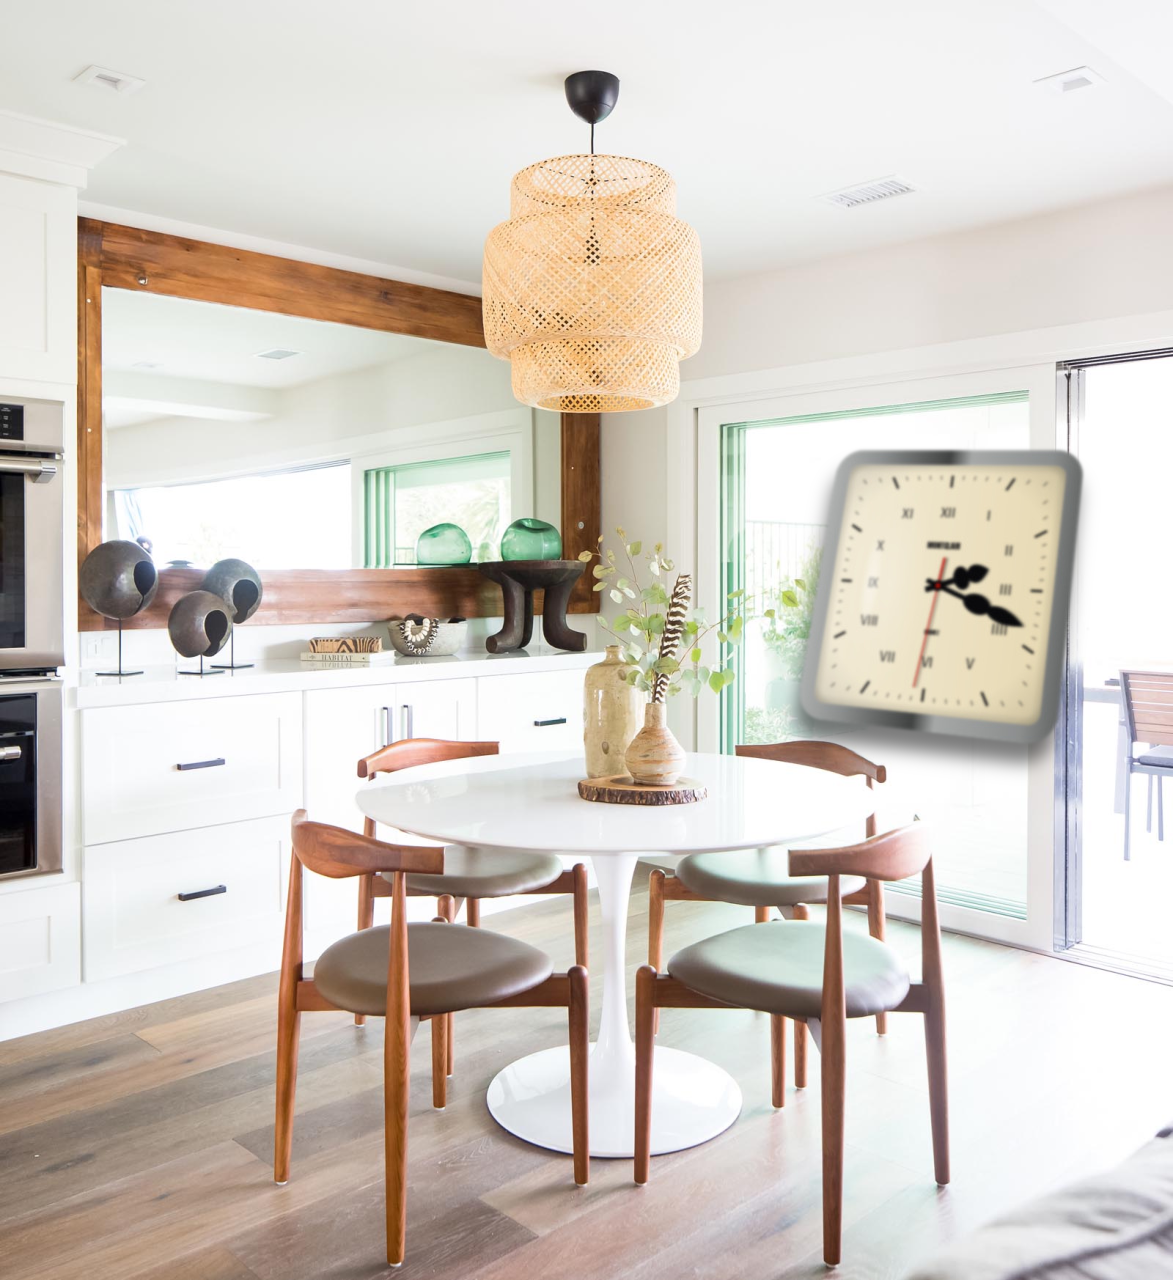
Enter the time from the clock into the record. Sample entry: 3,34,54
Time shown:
2,18,31
